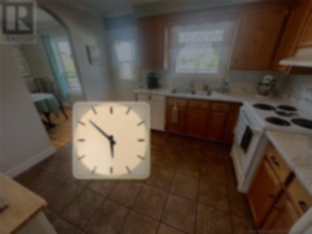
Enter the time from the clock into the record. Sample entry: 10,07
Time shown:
5,52
